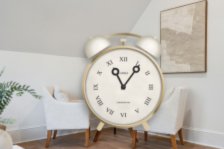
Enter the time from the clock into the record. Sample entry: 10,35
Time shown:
11,06
